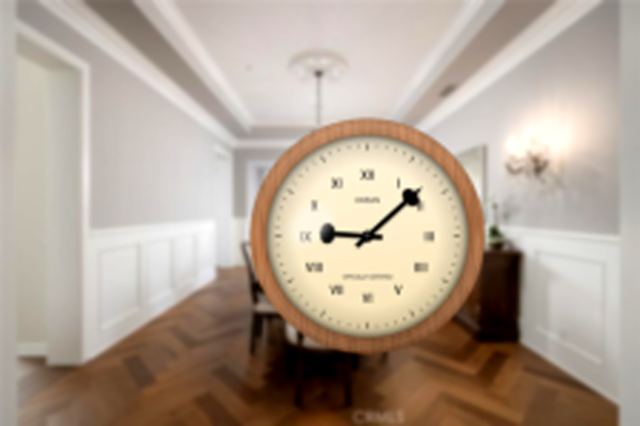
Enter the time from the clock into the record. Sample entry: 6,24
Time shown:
9,08
